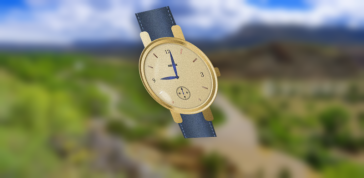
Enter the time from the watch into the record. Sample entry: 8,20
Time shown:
9,01
